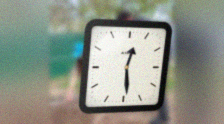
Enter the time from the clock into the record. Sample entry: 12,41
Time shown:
12,29
